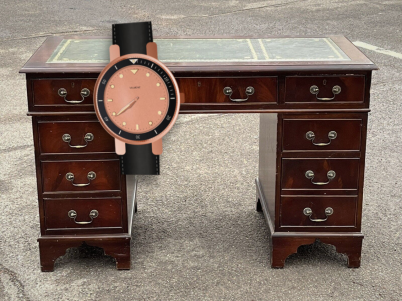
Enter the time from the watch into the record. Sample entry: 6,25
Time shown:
7,39
